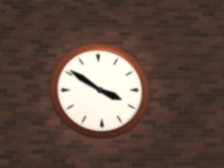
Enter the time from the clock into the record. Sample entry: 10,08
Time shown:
3,51
